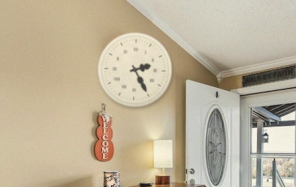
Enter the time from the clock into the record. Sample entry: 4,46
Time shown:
2,25
